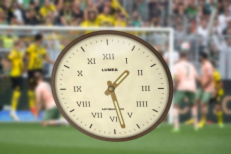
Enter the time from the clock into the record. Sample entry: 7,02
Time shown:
1,28
